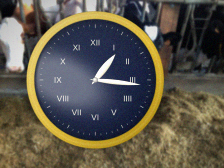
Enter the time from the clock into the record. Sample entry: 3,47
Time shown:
1,16
